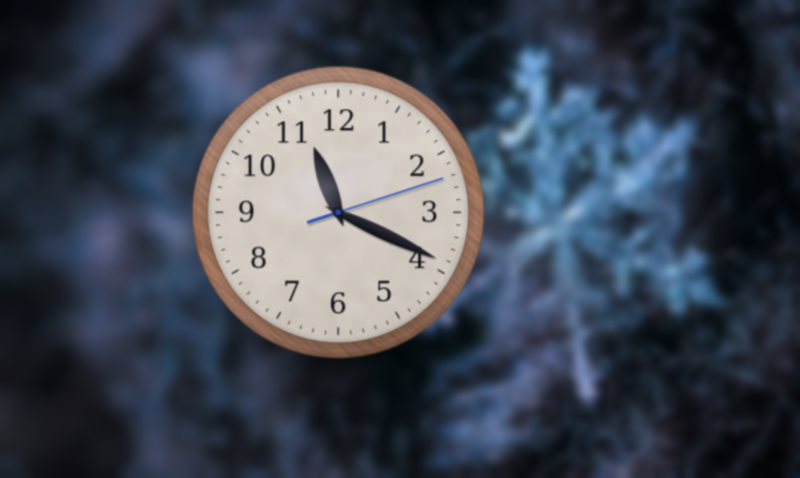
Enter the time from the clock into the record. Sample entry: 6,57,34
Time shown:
11,19,12
